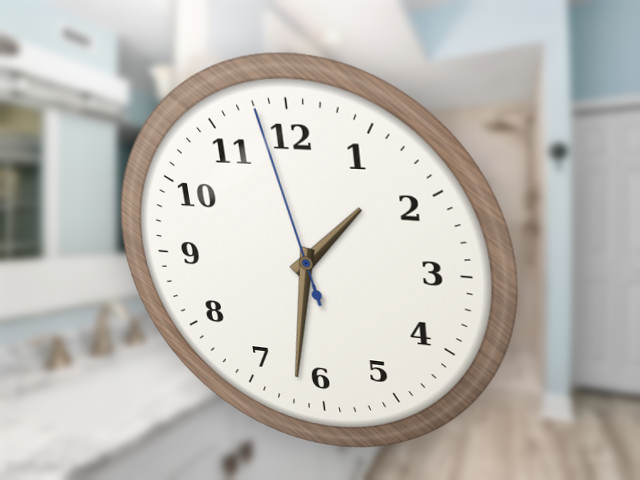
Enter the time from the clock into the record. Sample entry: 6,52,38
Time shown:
1,31,58
